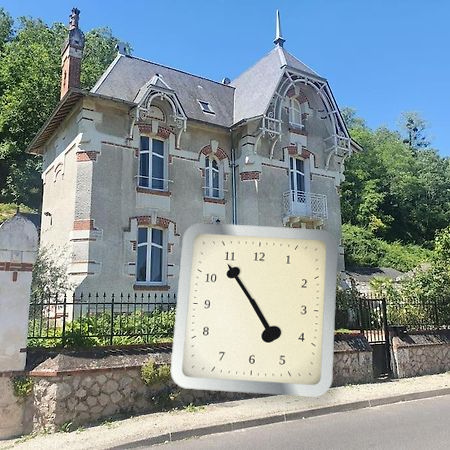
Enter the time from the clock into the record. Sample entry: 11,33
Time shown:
4,54
